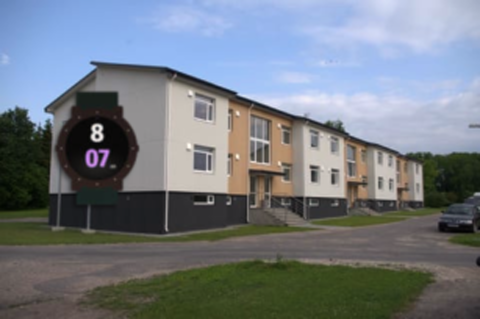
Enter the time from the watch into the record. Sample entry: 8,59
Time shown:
8,07
